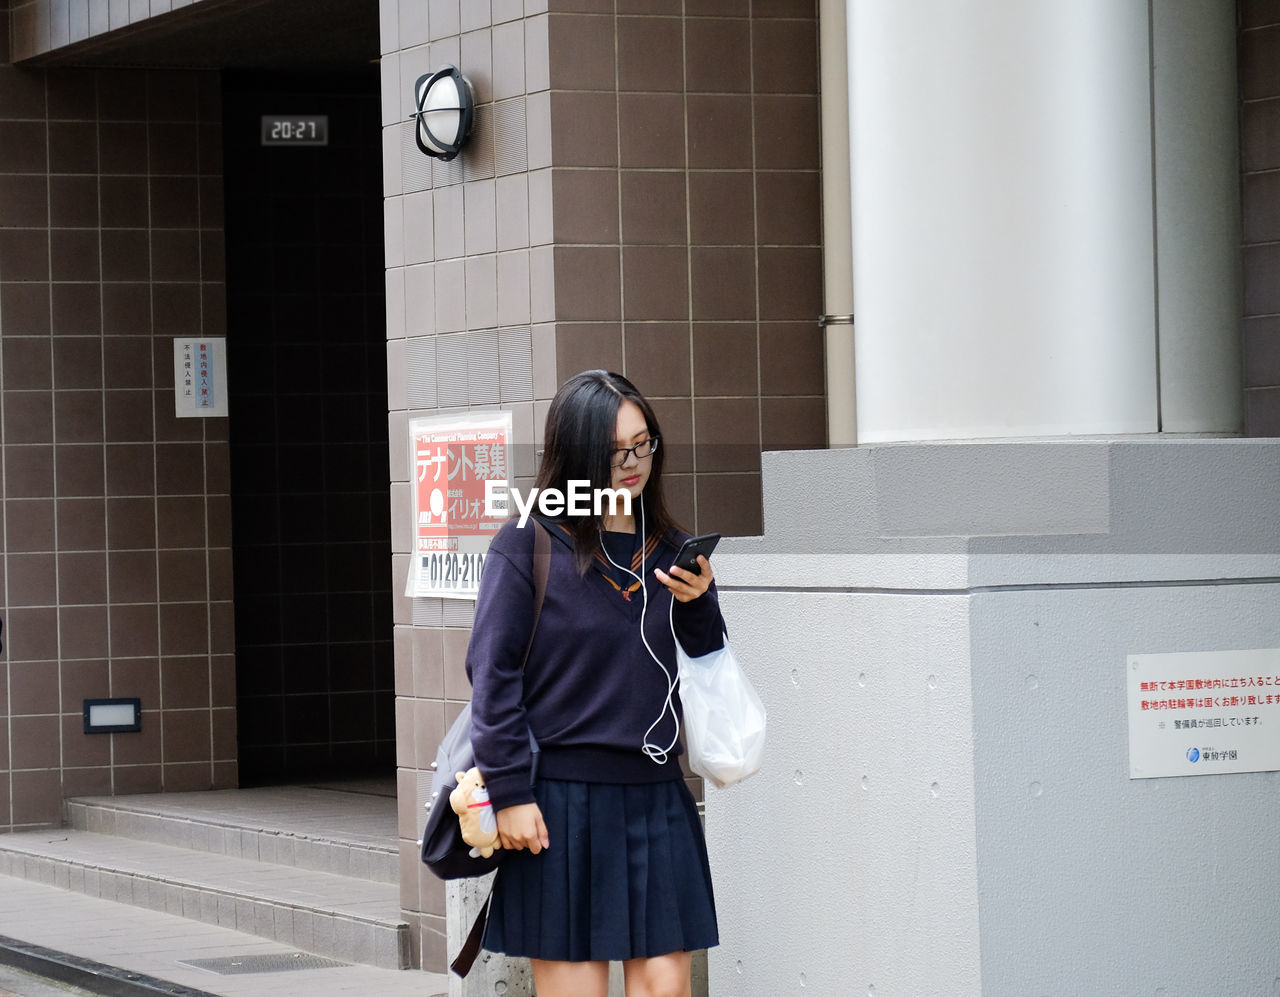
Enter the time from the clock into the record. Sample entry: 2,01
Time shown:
20,27
